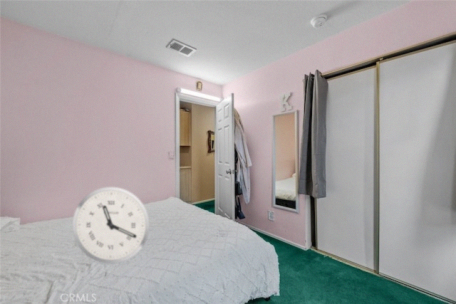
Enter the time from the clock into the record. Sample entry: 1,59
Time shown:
11,19
